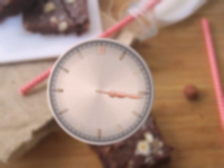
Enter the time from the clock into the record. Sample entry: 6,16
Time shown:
3,16
